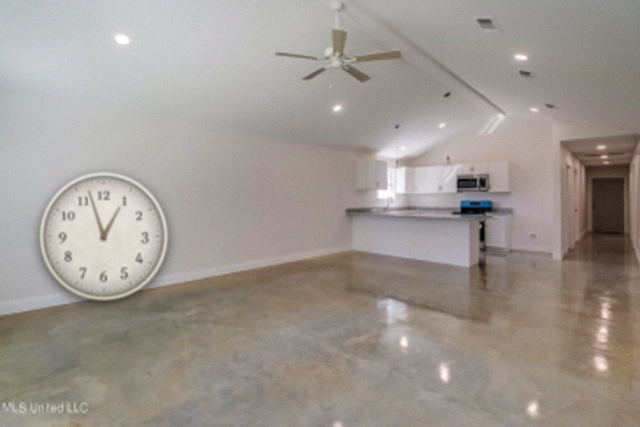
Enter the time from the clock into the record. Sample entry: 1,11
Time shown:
12,57
